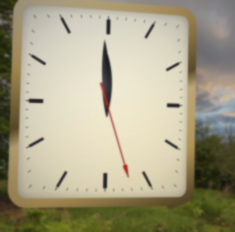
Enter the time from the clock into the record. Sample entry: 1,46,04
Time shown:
11,59,27
